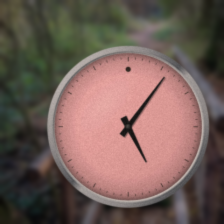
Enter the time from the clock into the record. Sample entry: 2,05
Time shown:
5,06
